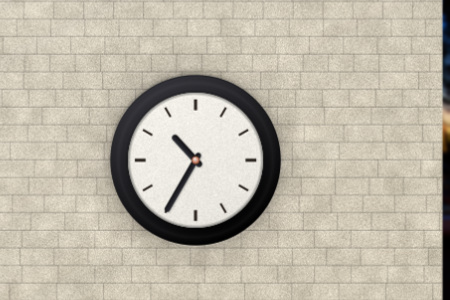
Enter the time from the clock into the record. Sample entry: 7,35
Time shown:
10,35
